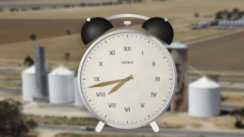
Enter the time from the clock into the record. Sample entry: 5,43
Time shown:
7,43
